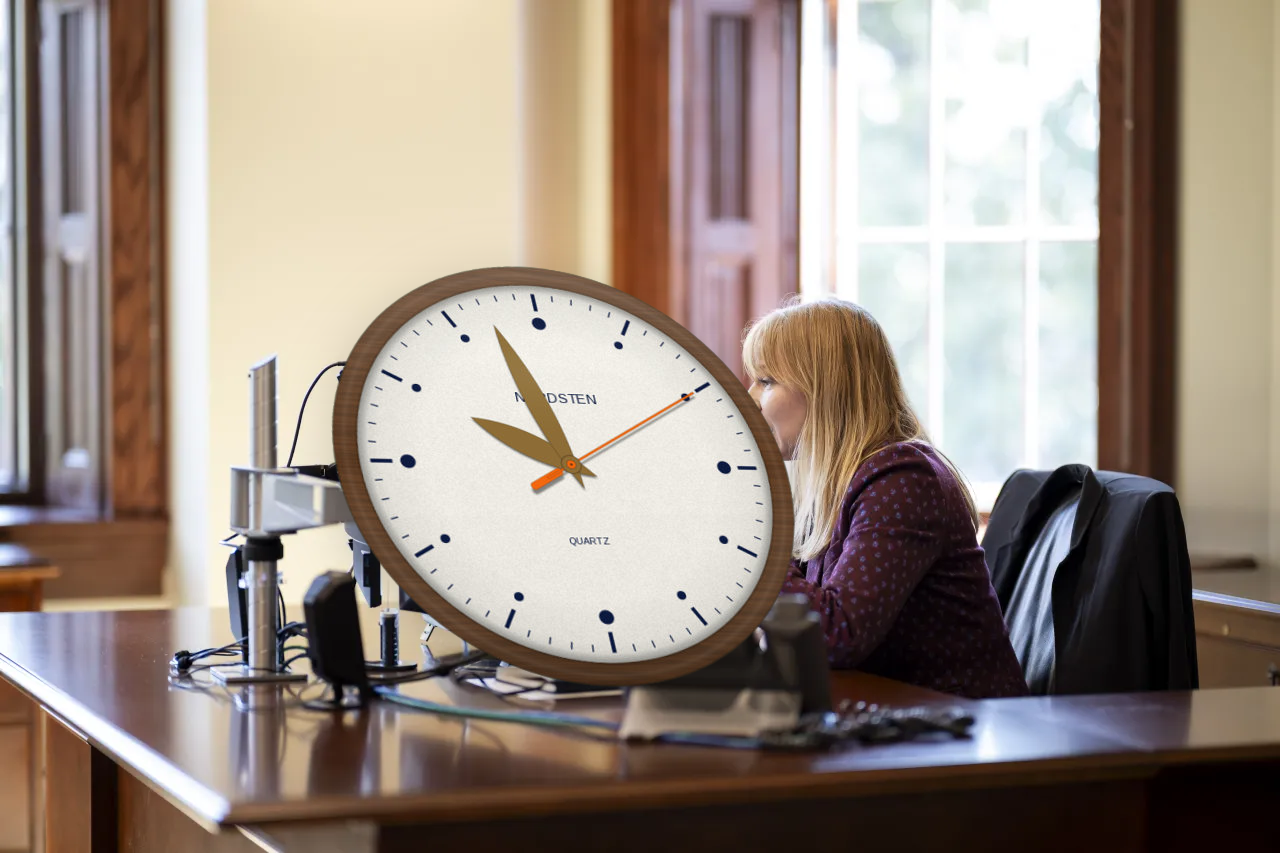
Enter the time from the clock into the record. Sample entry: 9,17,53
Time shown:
9,57,10
